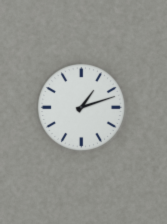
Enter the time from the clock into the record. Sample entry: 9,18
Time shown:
1,12
